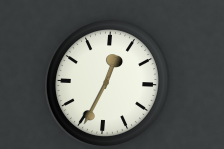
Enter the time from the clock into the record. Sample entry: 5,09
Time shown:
12,34
